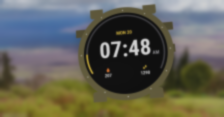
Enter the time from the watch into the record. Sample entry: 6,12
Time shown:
7,48
